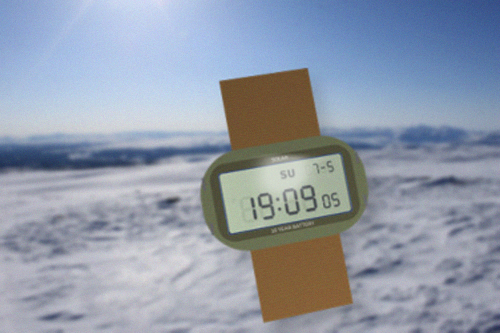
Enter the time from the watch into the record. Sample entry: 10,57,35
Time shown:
19,09,05
